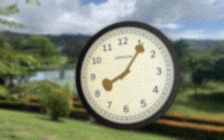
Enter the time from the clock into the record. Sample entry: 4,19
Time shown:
8,06
